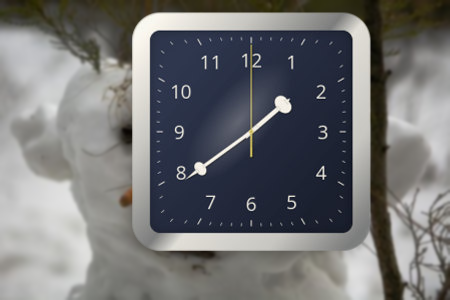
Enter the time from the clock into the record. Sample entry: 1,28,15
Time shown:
1,39,00
